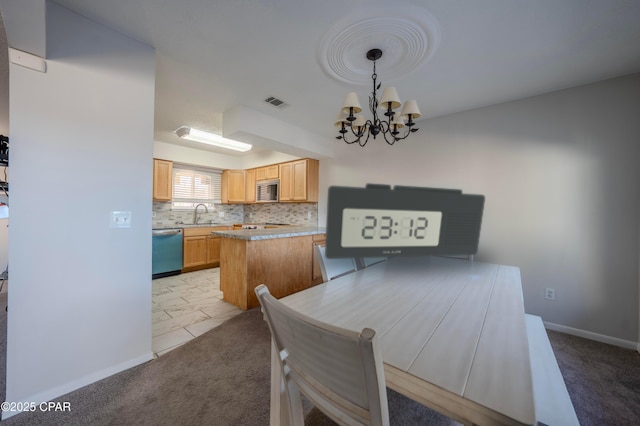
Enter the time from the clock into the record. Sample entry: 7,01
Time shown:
23,12
